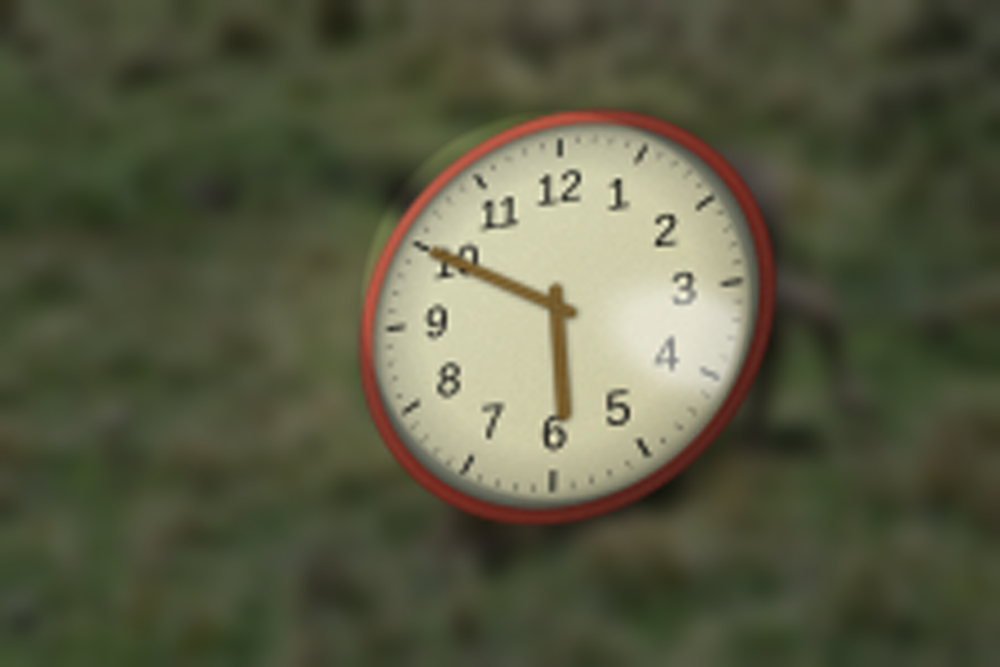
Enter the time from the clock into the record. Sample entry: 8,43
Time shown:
5,50
